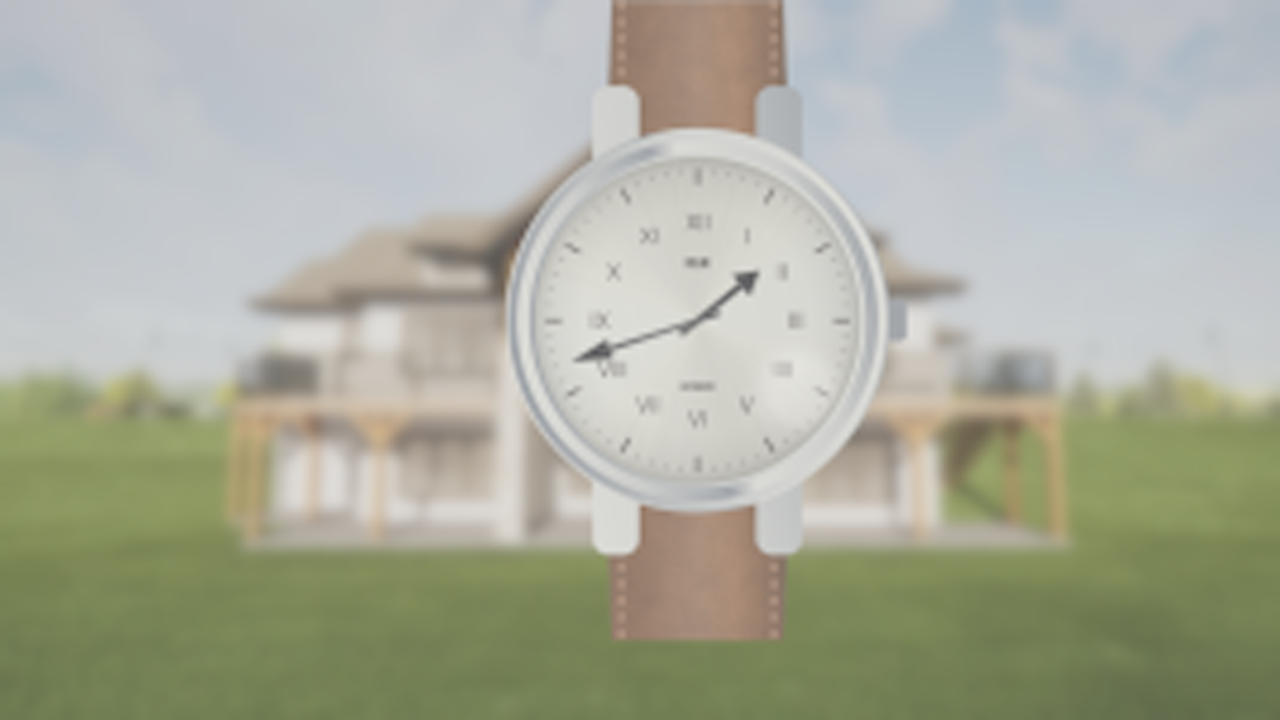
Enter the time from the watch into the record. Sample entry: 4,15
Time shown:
1,42
